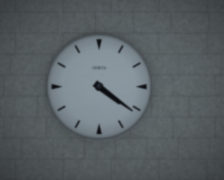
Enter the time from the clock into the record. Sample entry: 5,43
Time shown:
4,21
